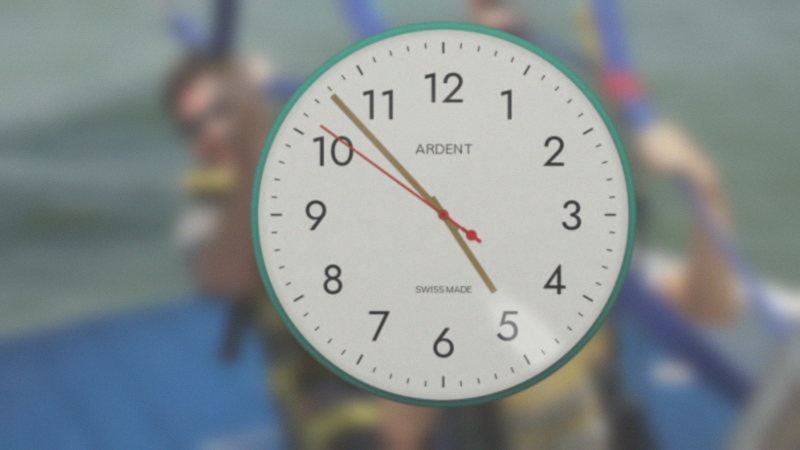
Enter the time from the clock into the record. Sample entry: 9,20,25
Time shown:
4,52,51
